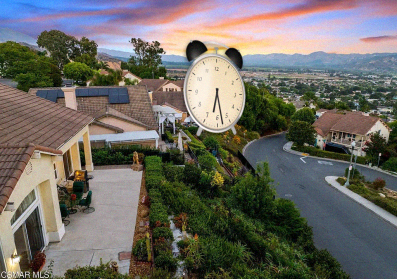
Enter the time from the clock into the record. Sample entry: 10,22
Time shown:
6,28
